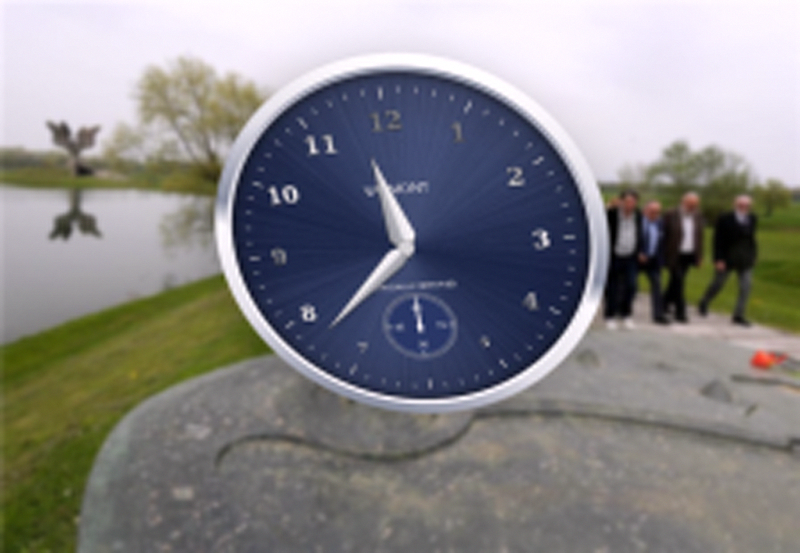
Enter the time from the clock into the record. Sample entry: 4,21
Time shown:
11,38
